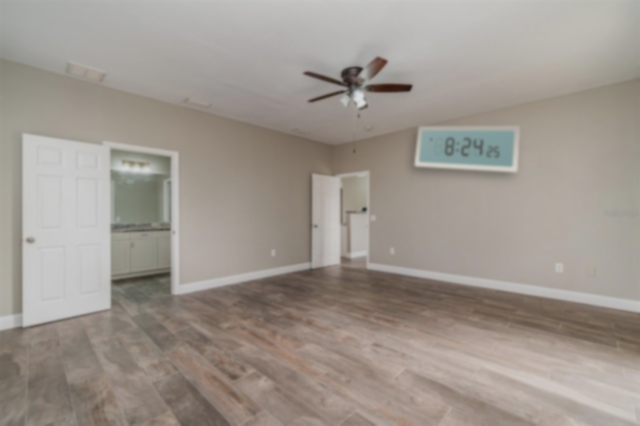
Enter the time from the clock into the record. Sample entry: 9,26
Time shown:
8,24
